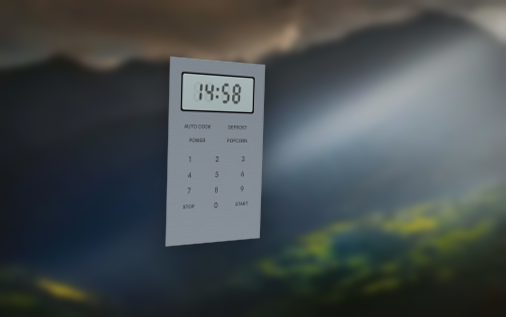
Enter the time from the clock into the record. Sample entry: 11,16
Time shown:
14,58
